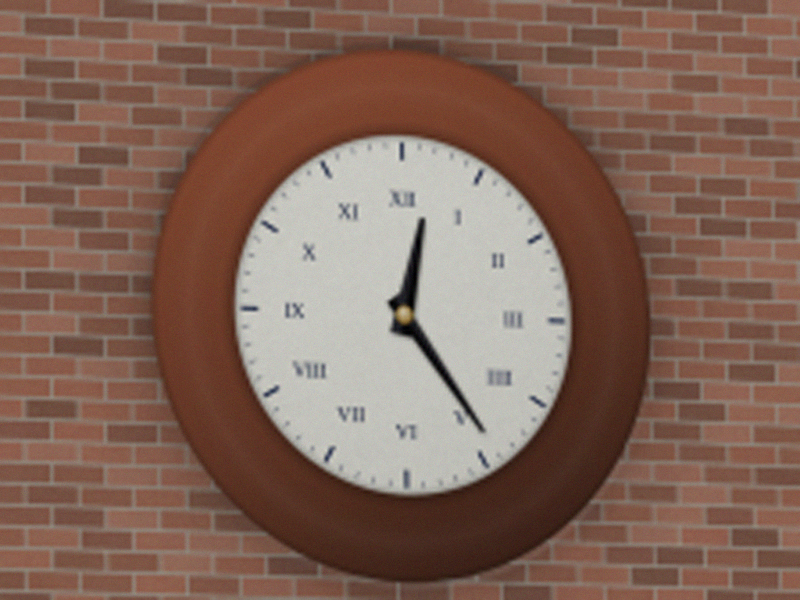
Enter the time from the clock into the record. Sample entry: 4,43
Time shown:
12,24
